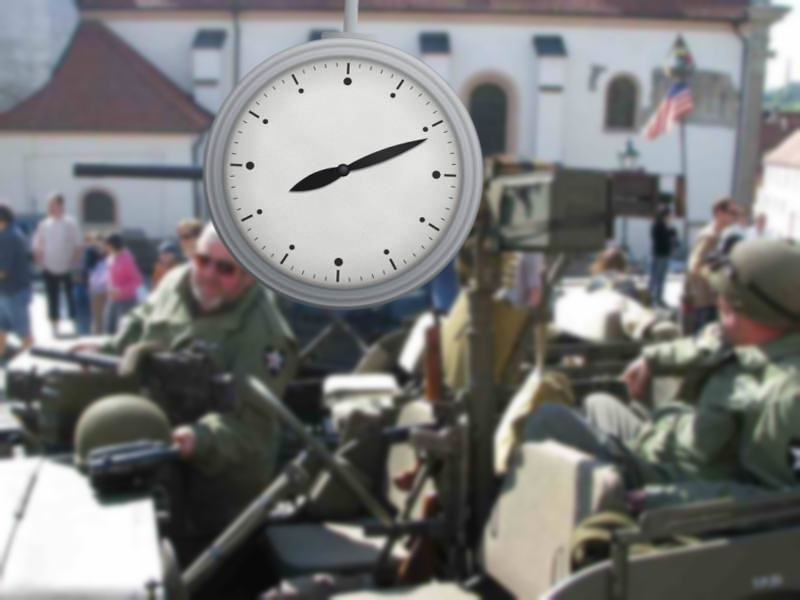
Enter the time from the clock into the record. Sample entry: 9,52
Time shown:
8,11
